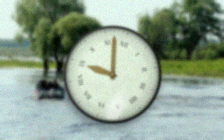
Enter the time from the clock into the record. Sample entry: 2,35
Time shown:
8,57
